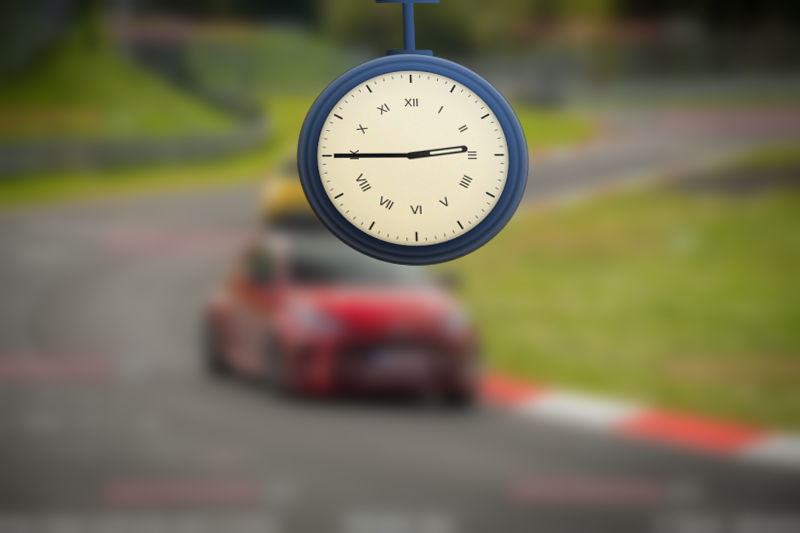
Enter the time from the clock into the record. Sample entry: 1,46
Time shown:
2,45
